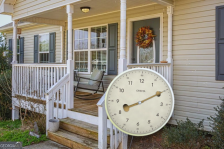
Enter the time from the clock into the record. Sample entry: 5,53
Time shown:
8,10
